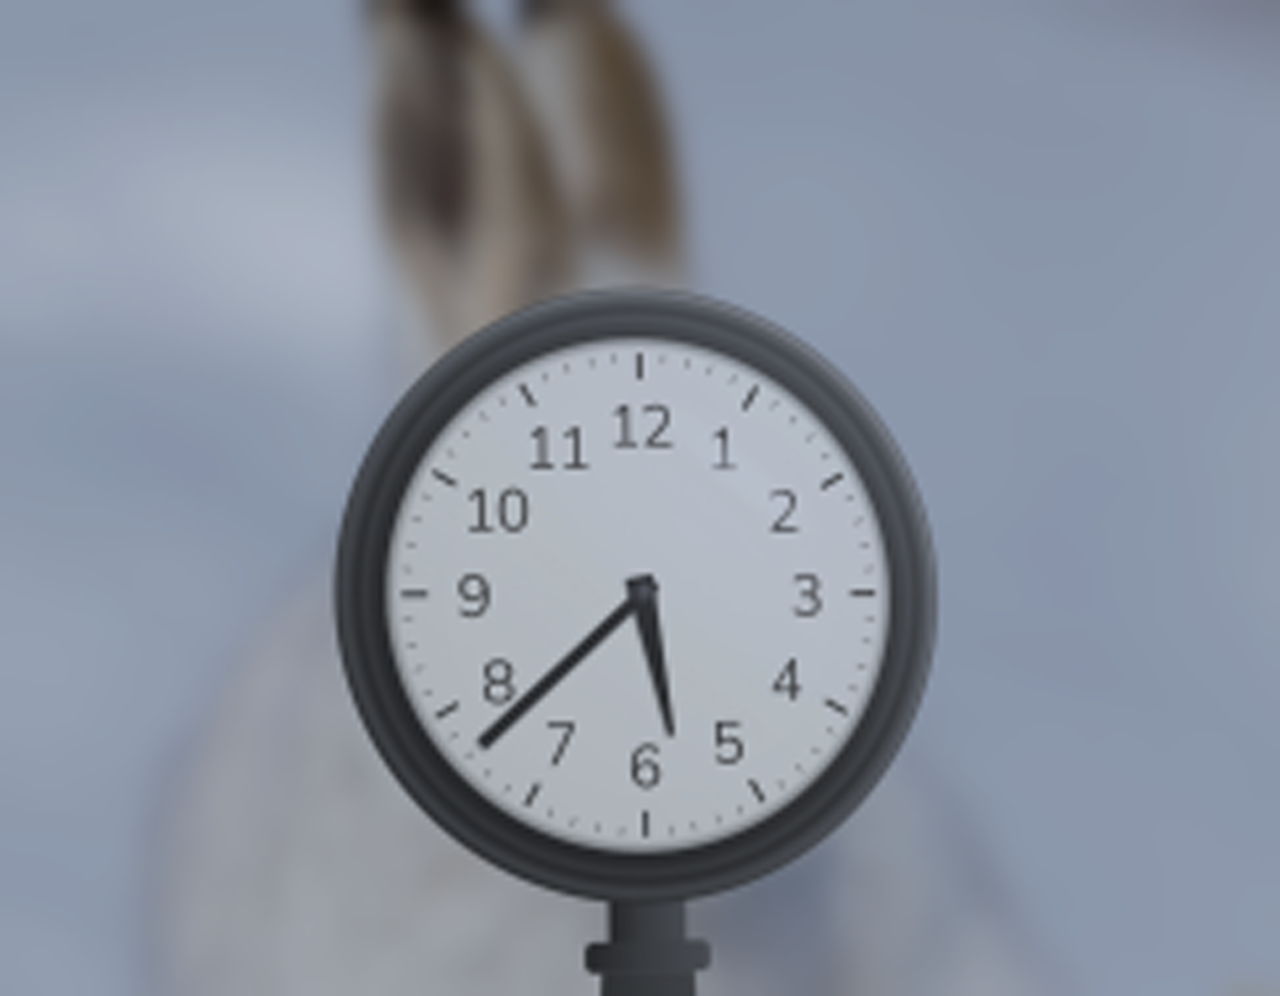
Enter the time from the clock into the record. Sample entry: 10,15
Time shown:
5,38
